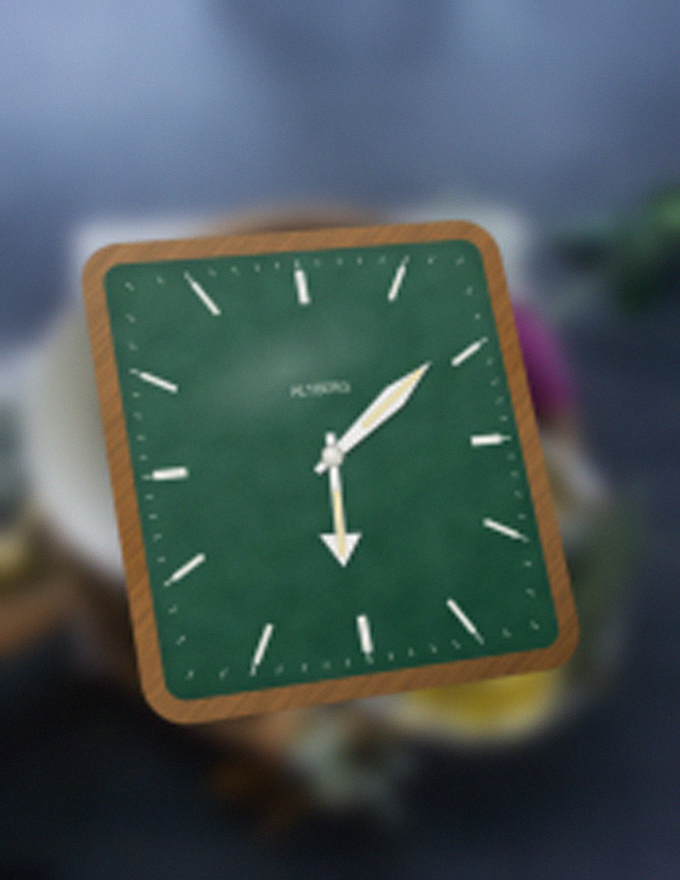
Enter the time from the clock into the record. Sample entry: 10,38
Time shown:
6,09
